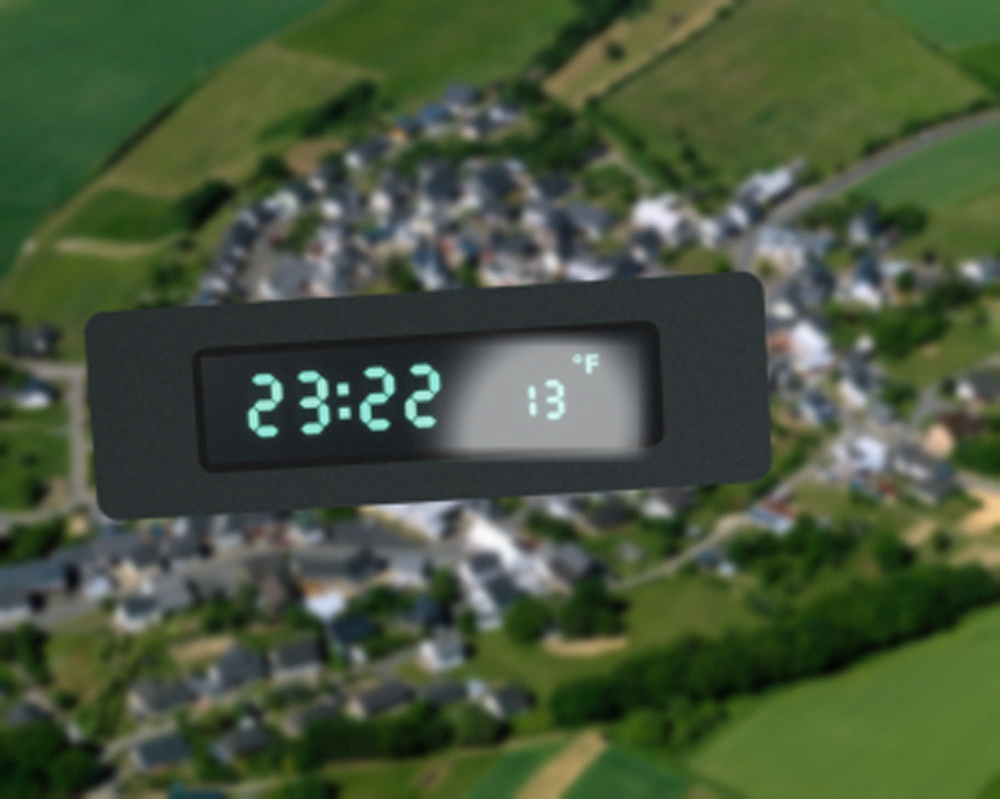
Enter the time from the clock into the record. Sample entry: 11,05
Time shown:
23,22
